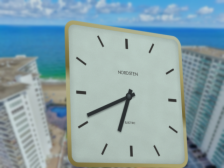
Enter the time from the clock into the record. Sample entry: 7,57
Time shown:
6,41
